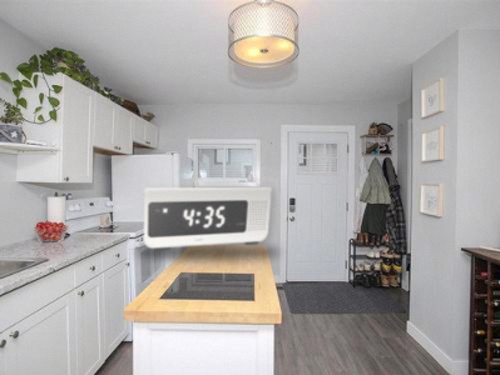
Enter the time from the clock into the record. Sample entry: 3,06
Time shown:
4,35
